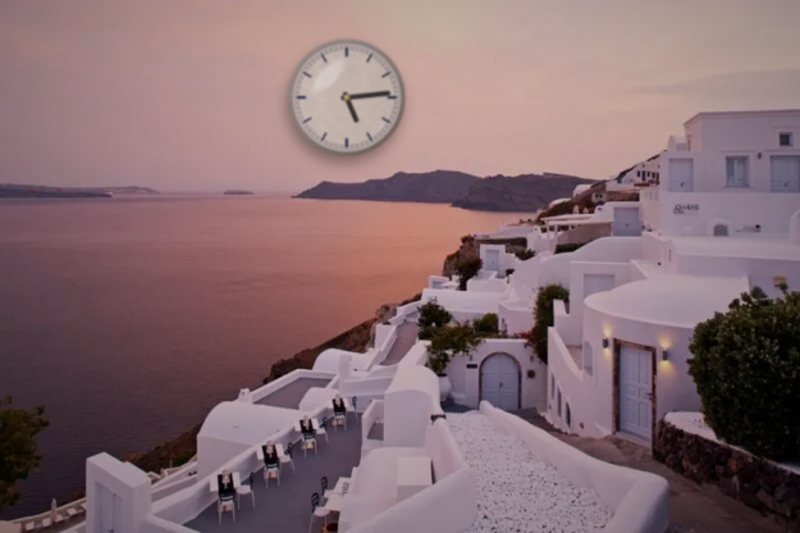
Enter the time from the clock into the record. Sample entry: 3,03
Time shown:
5,14
